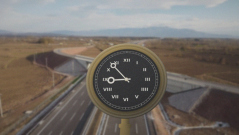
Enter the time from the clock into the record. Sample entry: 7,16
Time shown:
8,53
